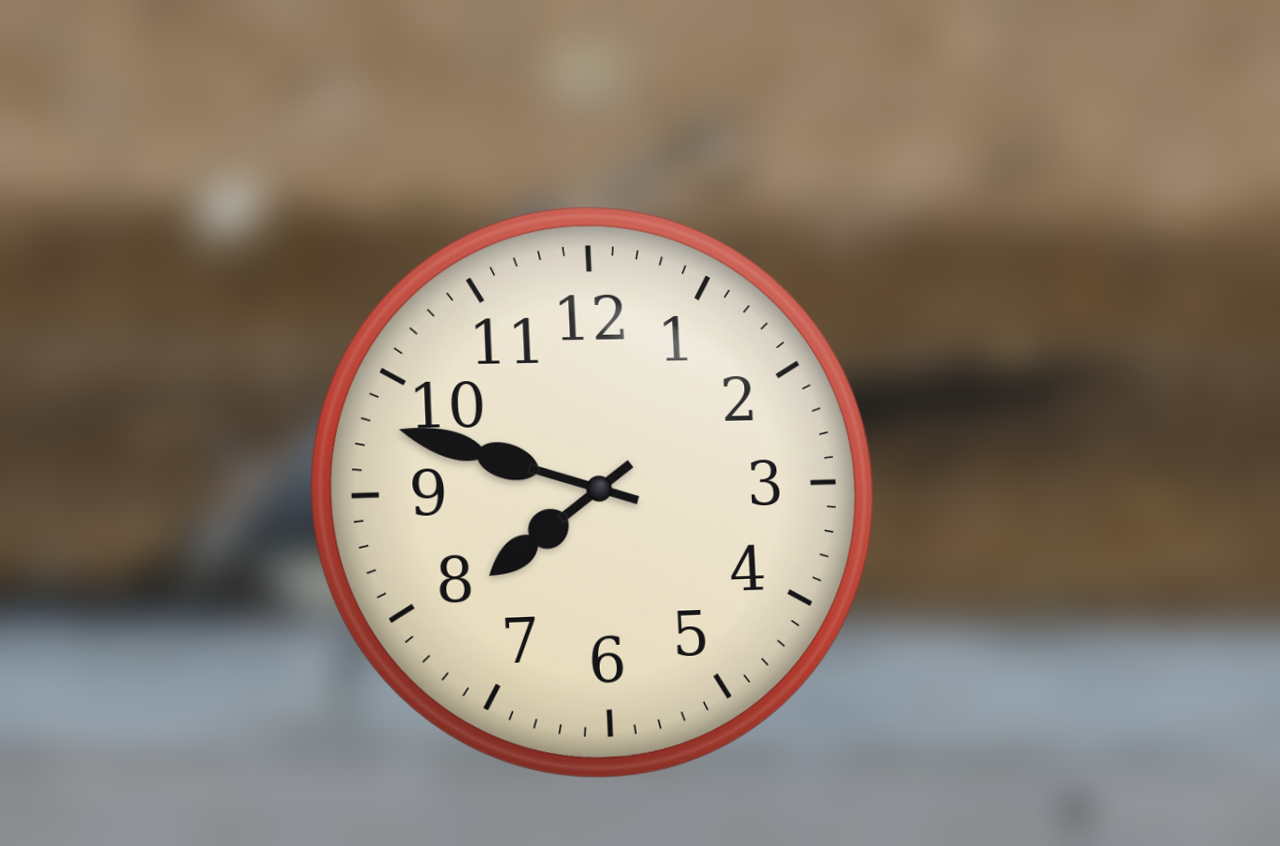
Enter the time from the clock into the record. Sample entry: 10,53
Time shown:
7,48
